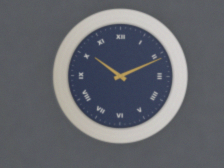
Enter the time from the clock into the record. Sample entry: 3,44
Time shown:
10,11
